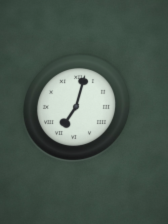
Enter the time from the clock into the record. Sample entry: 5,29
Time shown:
7,02
